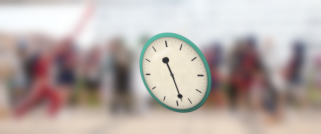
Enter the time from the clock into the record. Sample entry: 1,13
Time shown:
11,28
